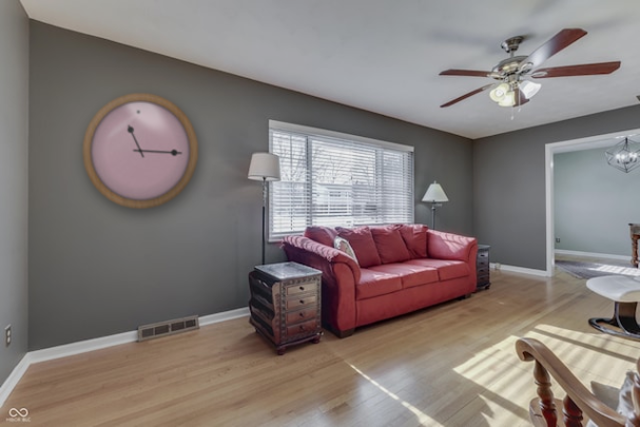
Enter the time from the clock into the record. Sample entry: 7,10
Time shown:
11,16
